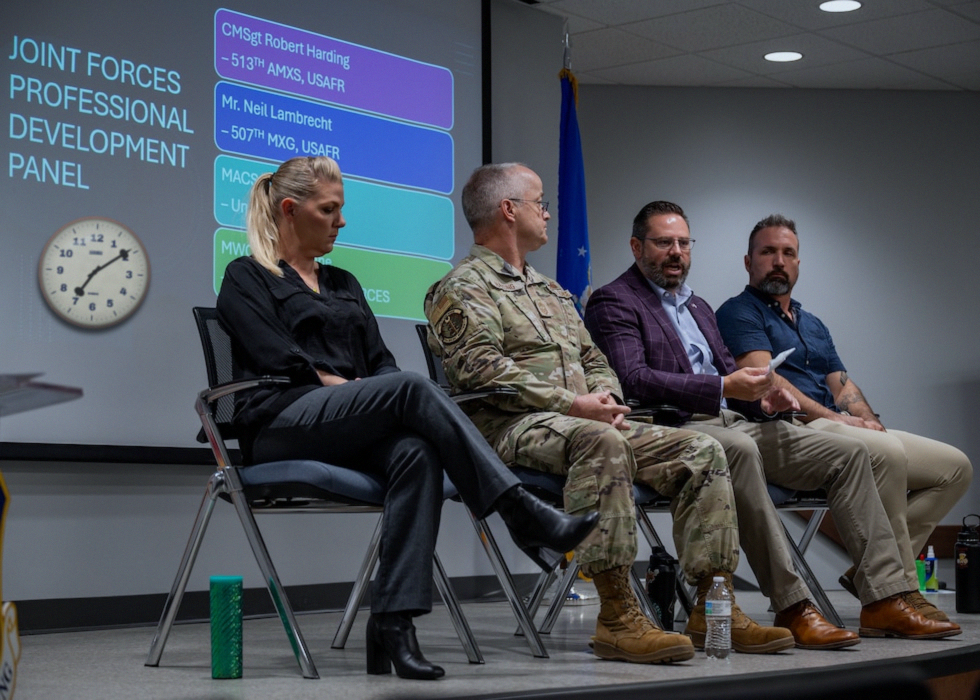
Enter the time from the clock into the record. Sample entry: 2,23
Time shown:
7,09
